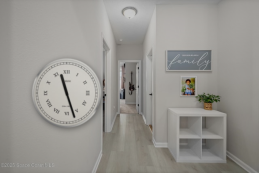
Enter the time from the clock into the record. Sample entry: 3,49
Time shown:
11,27
